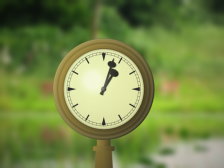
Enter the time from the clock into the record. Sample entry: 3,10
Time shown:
1,03
